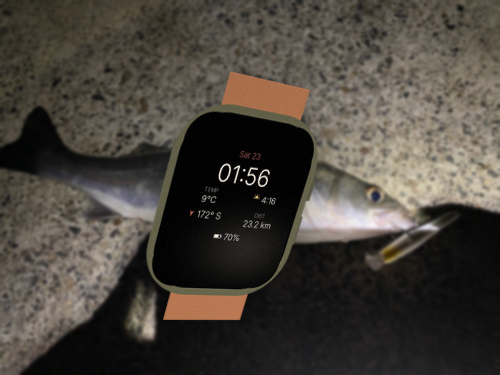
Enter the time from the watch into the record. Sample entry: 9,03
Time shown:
1,56
